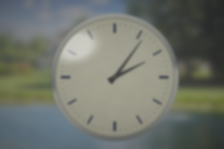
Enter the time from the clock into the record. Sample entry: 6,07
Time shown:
2,06
